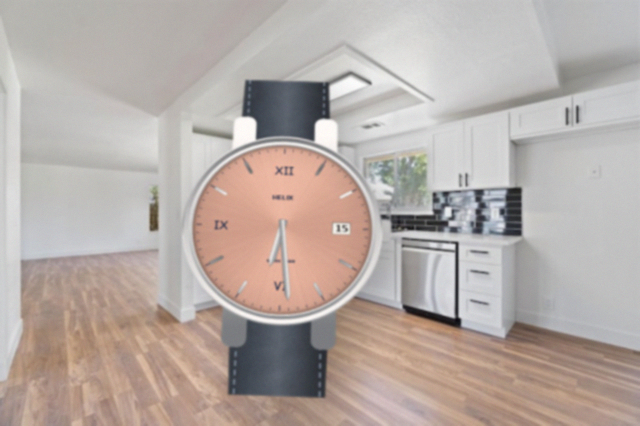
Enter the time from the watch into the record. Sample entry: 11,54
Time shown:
6,29
